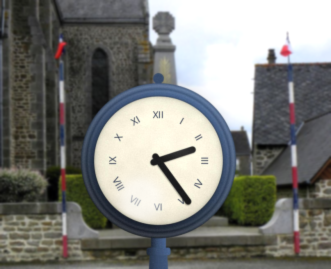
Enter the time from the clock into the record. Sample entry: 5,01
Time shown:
2,24
